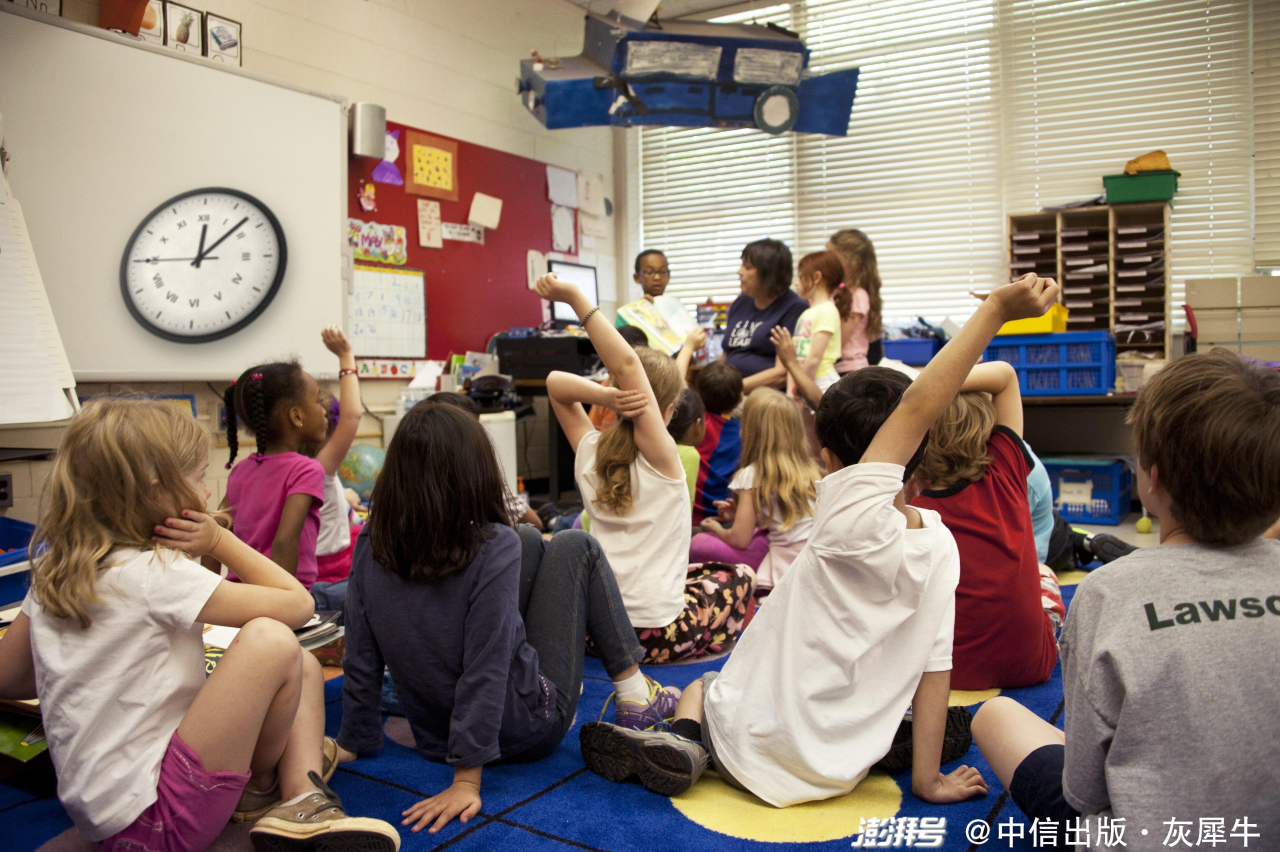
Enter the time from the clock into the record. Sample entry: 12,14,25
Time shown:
12,07,45
